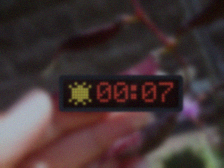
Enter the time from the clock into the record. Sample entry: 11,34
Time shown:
0,07
